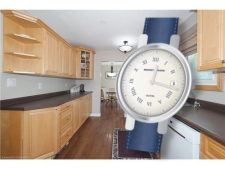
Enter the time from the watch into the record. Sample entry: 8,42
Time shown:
12,17
